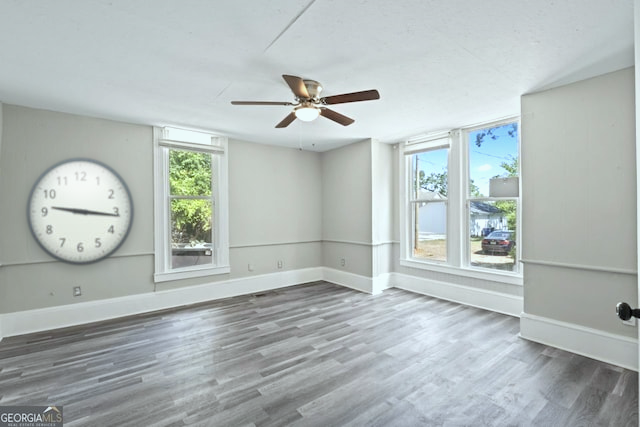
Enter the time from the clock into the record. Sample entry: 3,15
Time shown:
9,16
